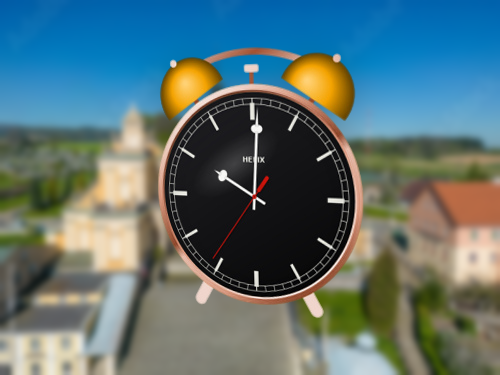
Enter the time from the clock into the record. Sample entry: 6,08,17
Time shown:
10,00,36
